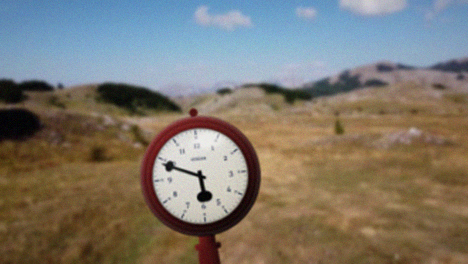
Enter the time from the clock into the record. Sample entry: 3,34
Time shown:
5,49
